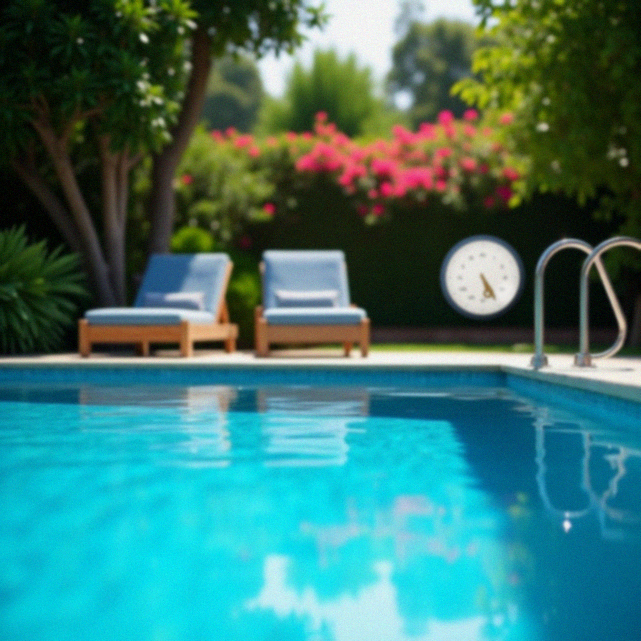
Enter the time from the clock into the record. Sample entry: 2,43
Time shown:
5,25
